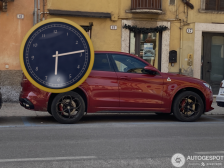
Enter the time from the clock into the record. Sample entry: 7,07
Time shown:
6,14
